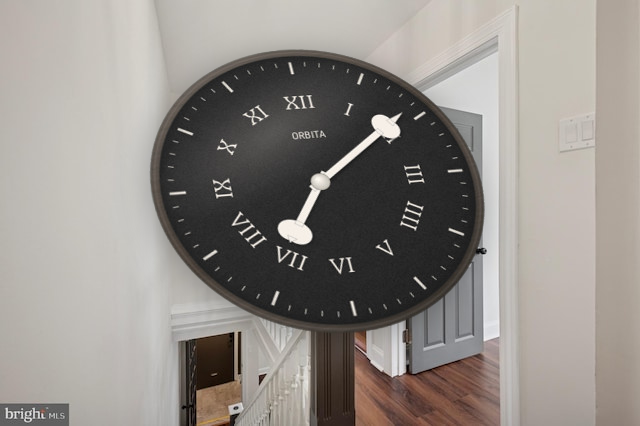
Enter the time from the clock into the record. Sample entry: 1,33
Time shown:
7,09
